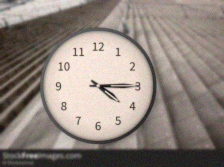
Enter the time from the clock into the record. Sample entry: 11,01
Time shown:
4,15
